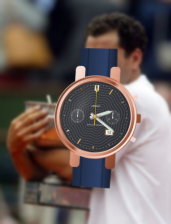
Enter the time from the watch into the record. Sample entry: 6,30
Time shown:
2,21
